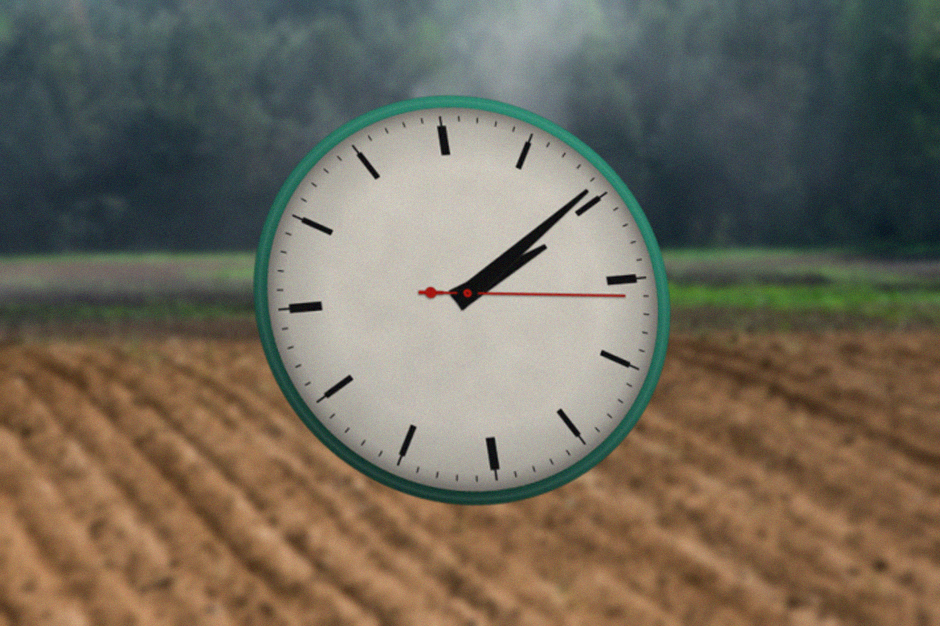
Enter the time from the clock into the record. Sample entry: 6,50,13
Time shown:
2,09,16
